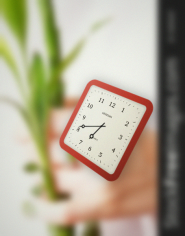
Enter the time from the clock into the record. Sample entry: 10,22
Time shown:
6,41
